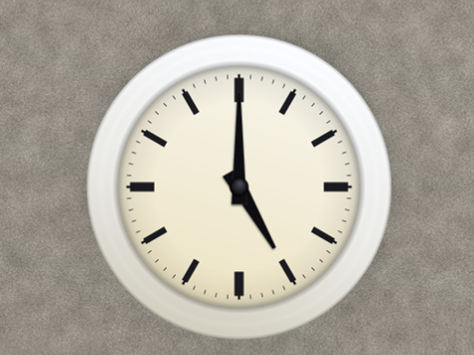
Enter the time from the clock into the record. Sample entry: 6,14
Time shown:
5,00
